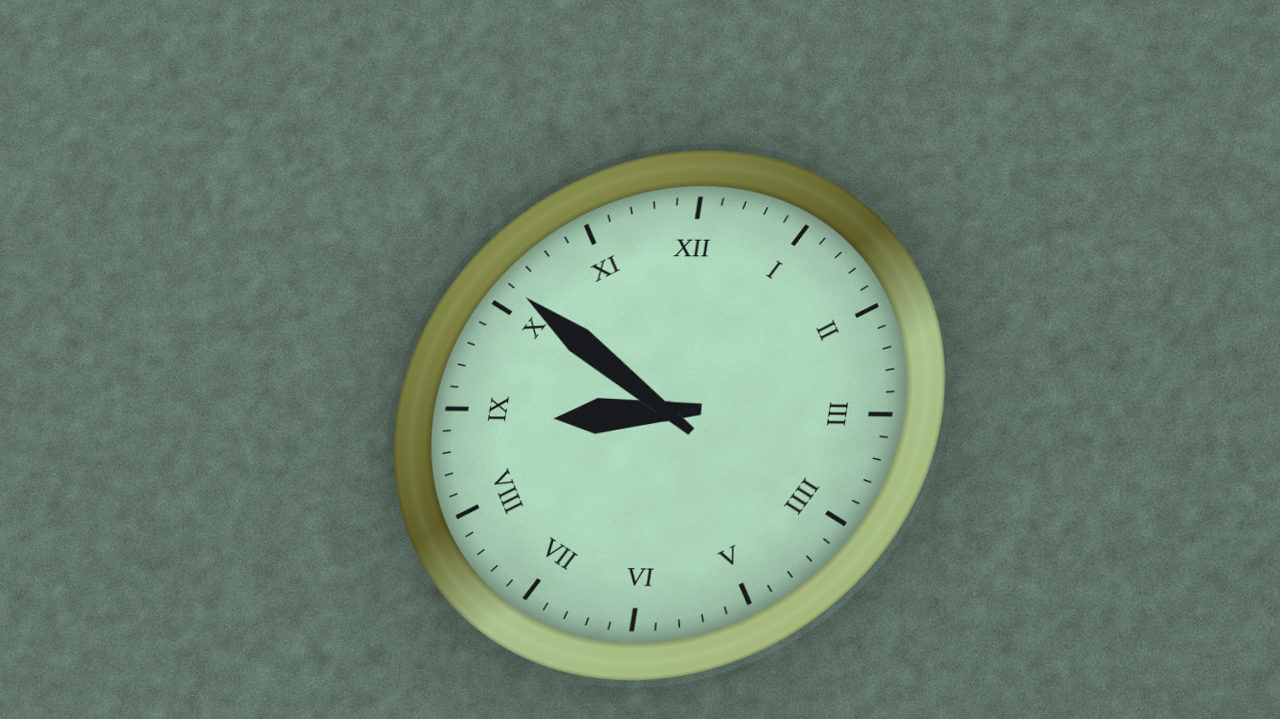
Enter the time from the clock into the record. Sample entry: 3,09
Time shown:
8,51
